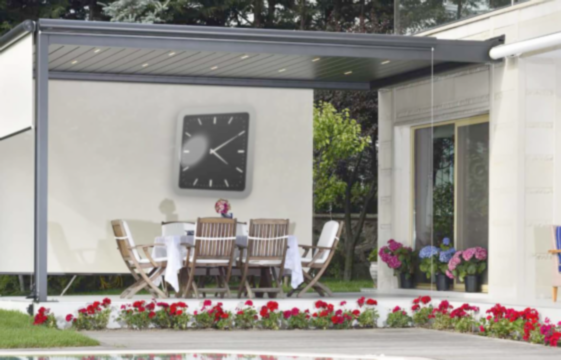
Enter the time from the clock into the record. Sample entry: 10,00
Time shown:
4,10
